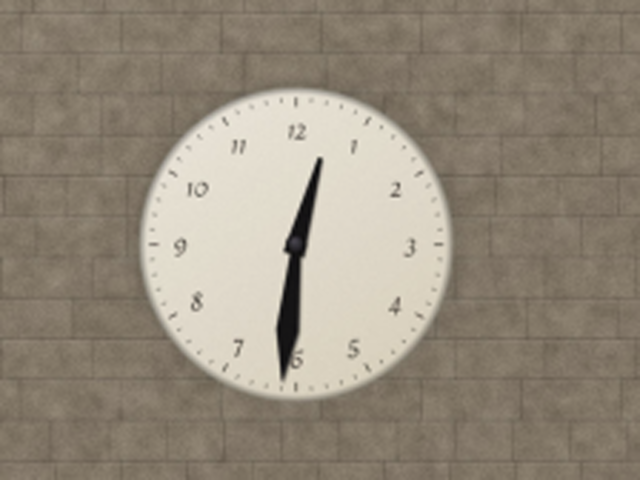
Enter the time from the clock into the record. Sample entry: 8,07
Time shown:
12,31
